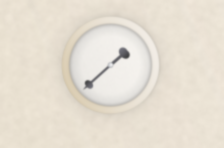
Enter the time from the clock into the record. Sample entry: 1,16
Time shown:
1,38
